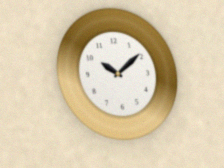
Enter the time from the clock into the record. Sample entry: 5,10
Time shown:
10,09
